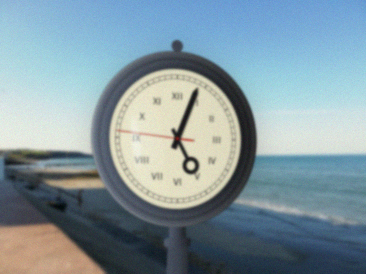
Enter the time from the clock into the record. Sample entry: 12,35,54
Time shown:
5,03,46
